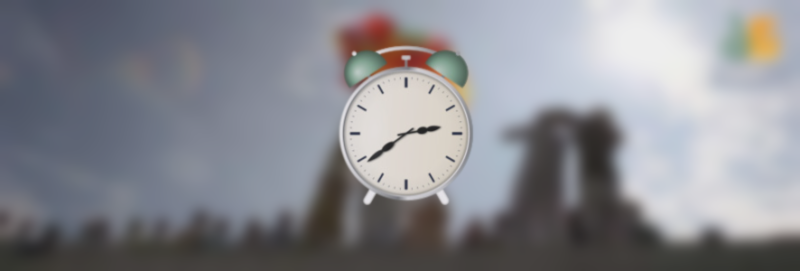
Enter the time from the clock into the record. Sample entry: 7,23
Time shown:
2,39
